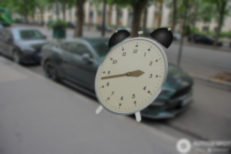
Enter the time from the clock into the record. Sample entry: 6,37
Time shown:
2,43
